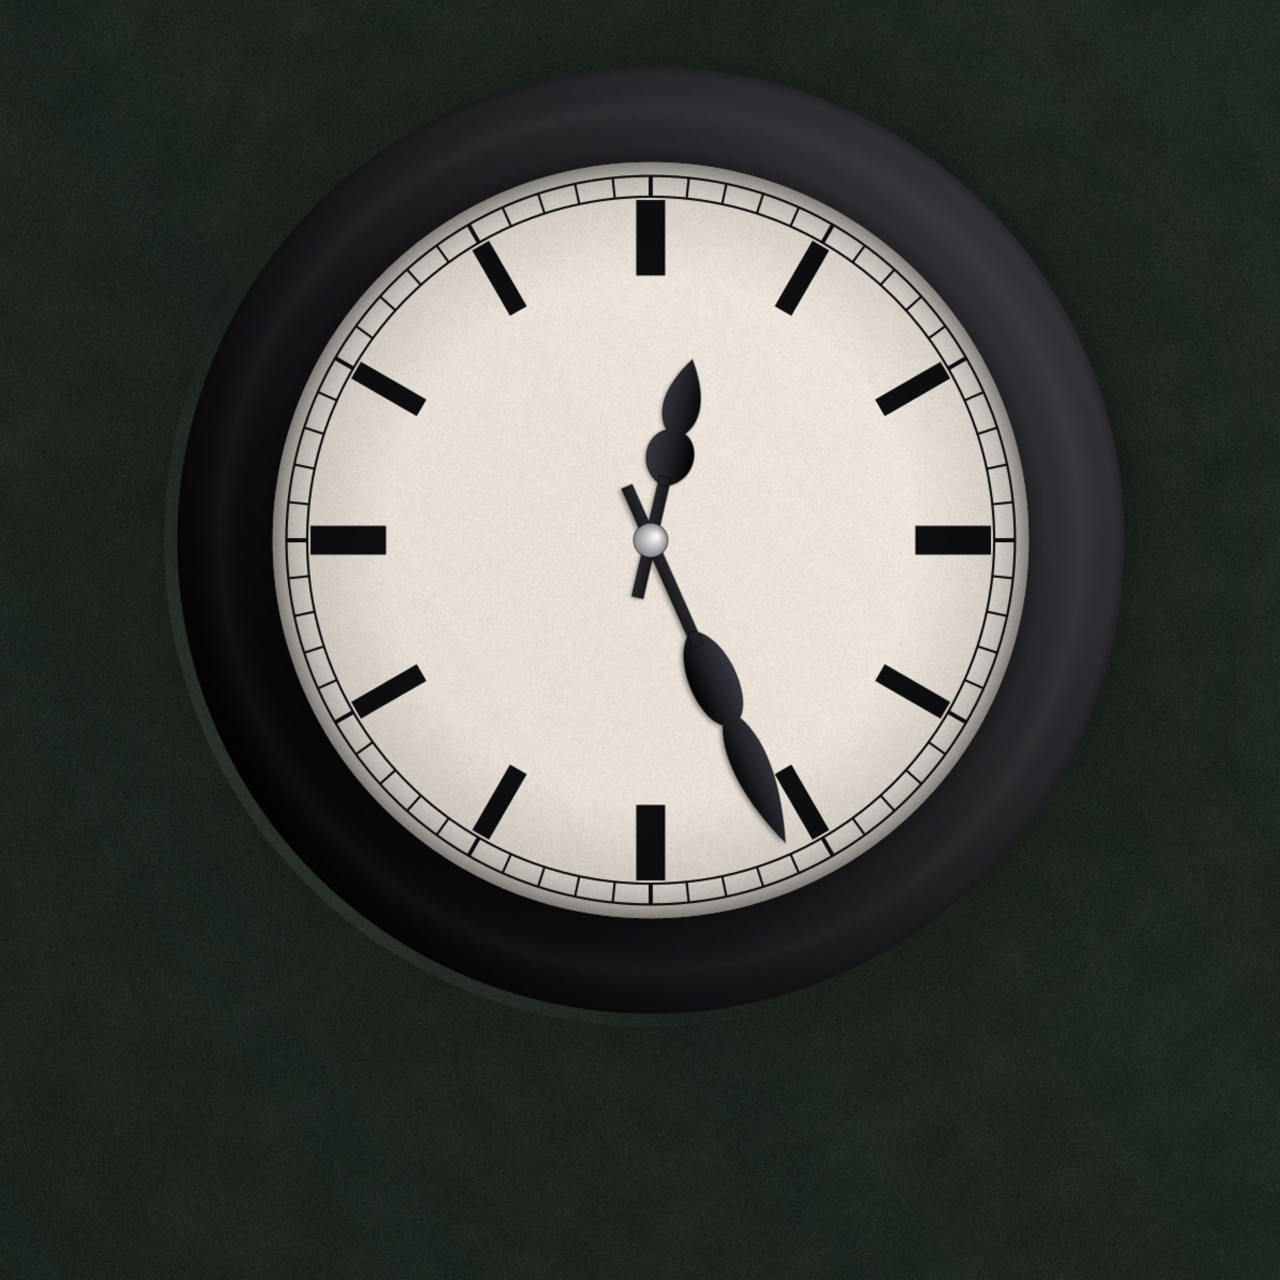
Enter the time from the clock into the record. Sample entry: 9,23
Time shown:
12,26
